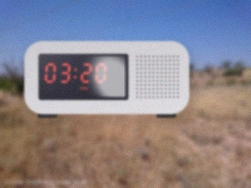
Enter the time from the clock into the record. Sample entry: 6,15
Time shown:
3,20
